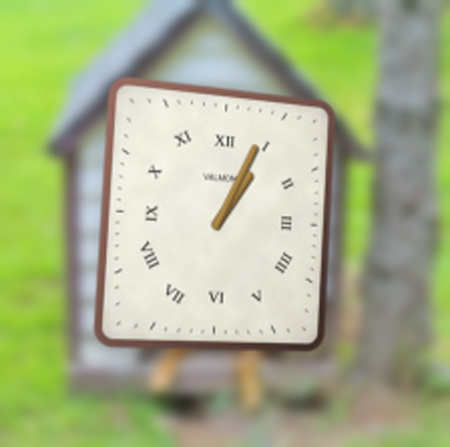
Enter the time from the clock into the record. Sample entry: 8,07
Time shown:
1,04
